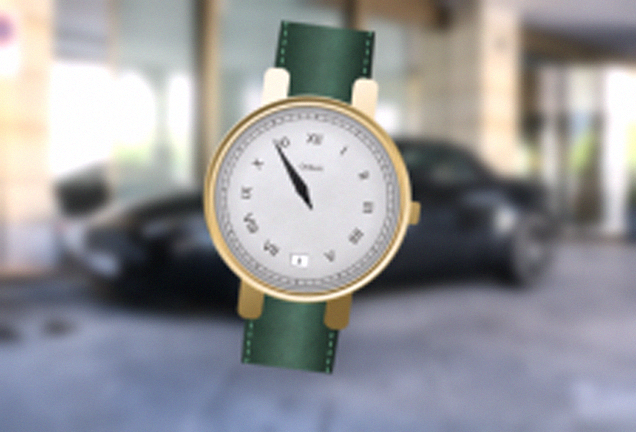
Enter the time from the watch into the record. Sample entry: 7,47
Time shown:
10,54
